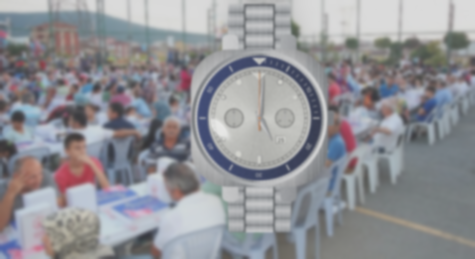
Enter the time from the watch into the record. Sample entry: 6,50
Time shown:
5,01
